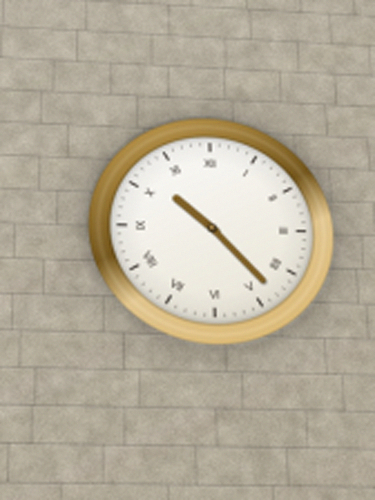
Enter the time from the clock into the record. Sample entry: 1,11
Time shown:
10,23
